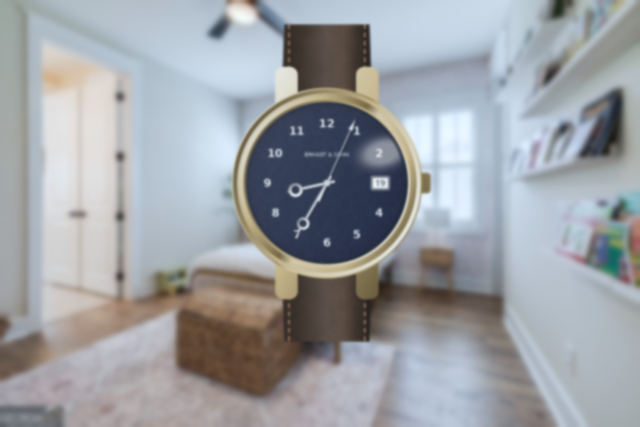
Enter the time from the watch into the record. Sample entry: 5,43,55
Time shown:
8,35,04
